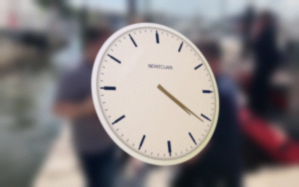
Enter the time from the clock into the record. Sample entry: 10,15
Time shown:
4,21
